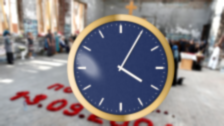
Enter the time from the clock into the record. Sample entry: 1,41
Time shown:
4,05
